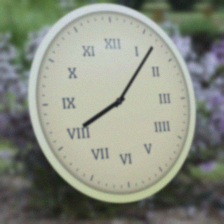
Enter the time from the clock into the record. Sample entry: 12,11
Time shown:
8,07
